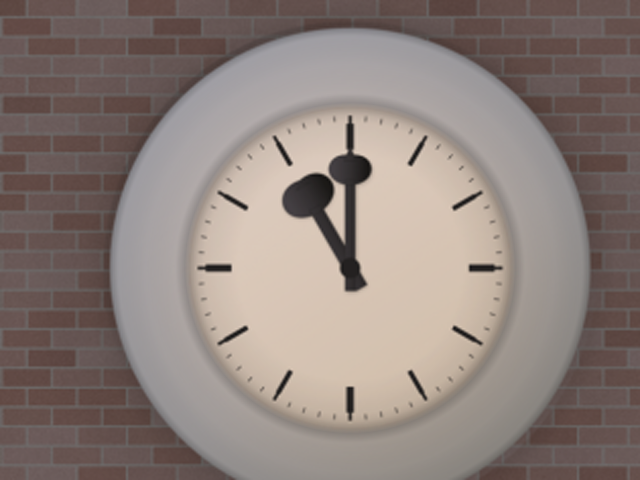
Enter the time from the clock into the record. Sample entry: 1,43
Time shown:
11,00
